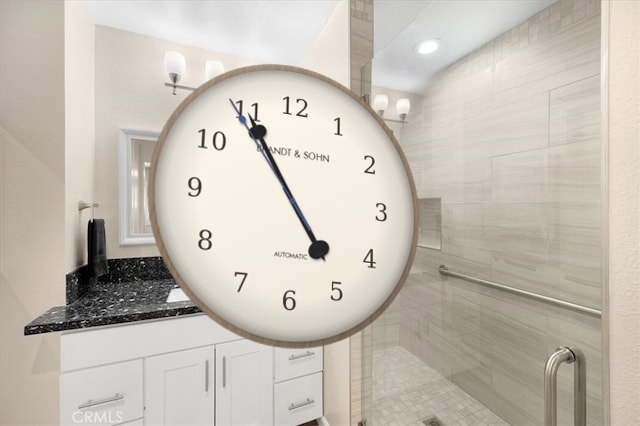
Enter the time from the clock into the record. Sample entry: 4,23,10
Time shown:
4,54,54
